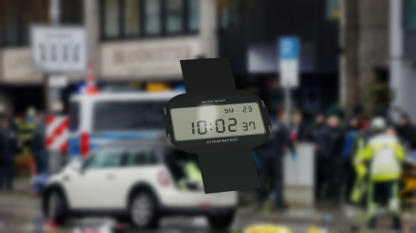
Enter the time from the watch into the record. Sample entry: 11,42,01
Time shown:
10,02,37
